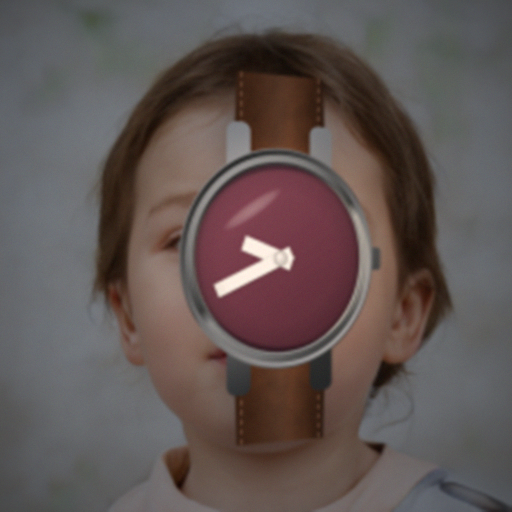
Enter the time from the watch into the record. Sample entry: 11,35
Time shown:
9,41
